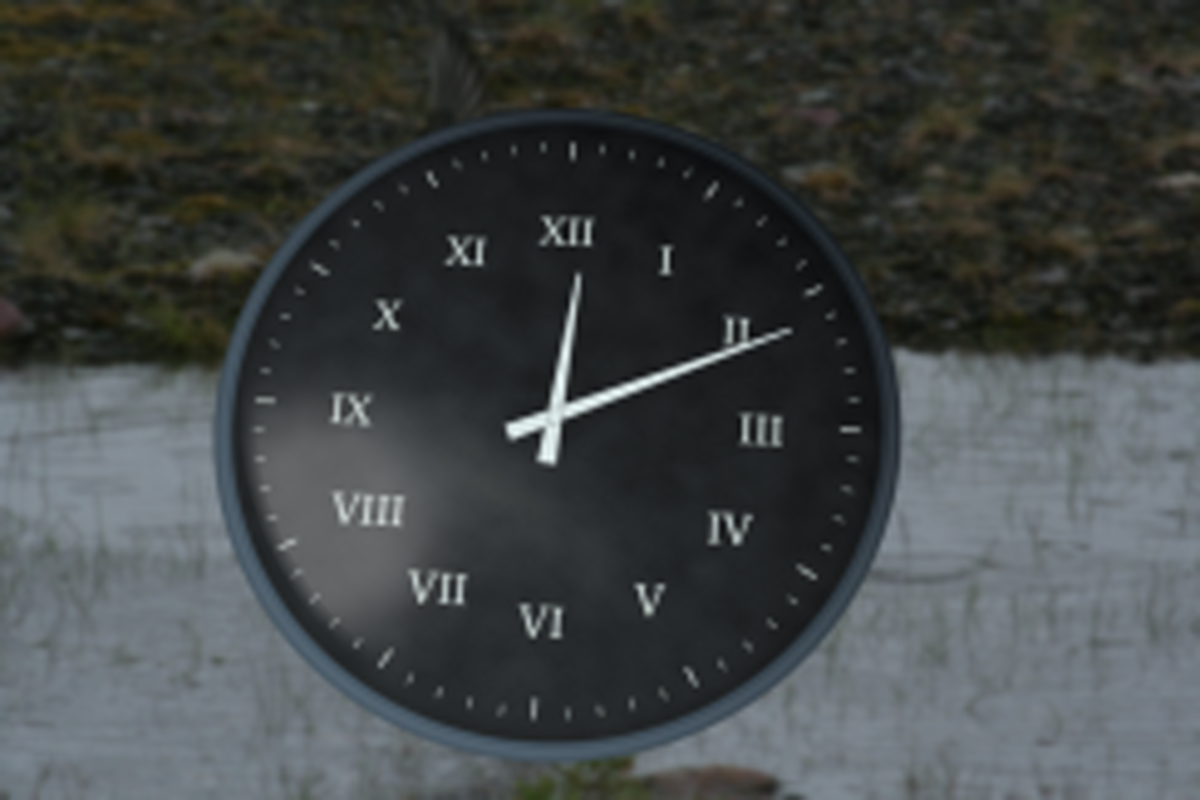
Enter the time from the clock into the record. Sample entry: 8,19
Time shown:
12,11
